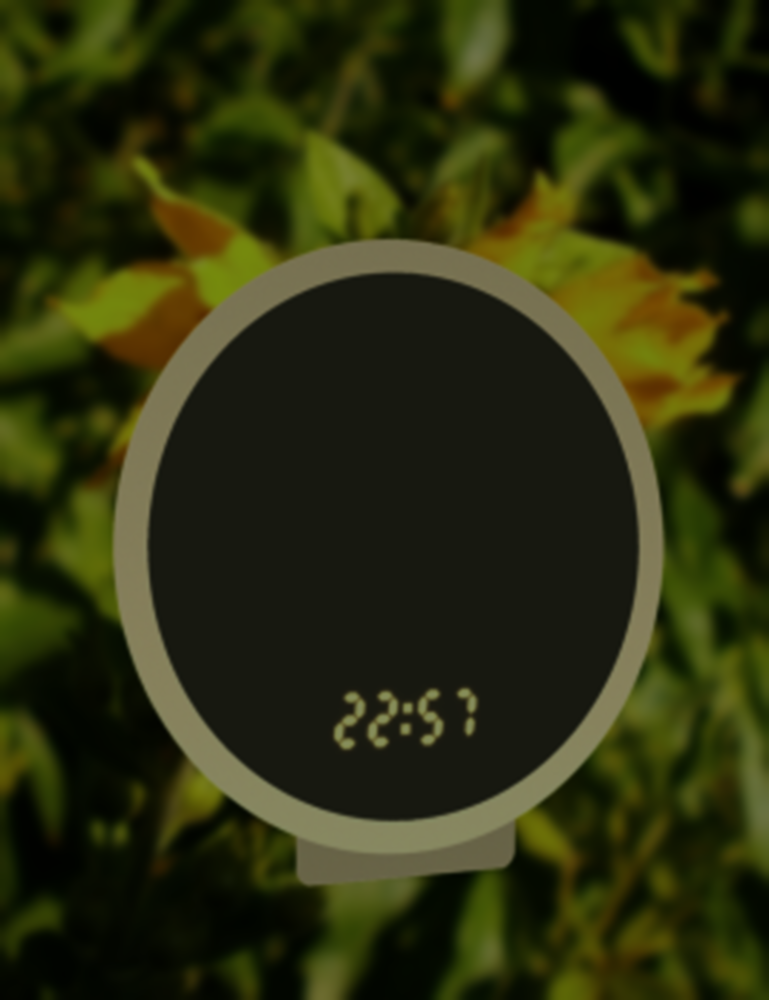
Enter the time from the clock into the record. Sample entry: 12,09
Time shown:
22,57
